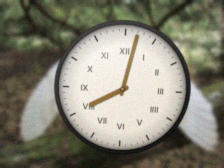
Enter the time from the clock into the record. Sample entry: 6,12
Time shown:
8,02
